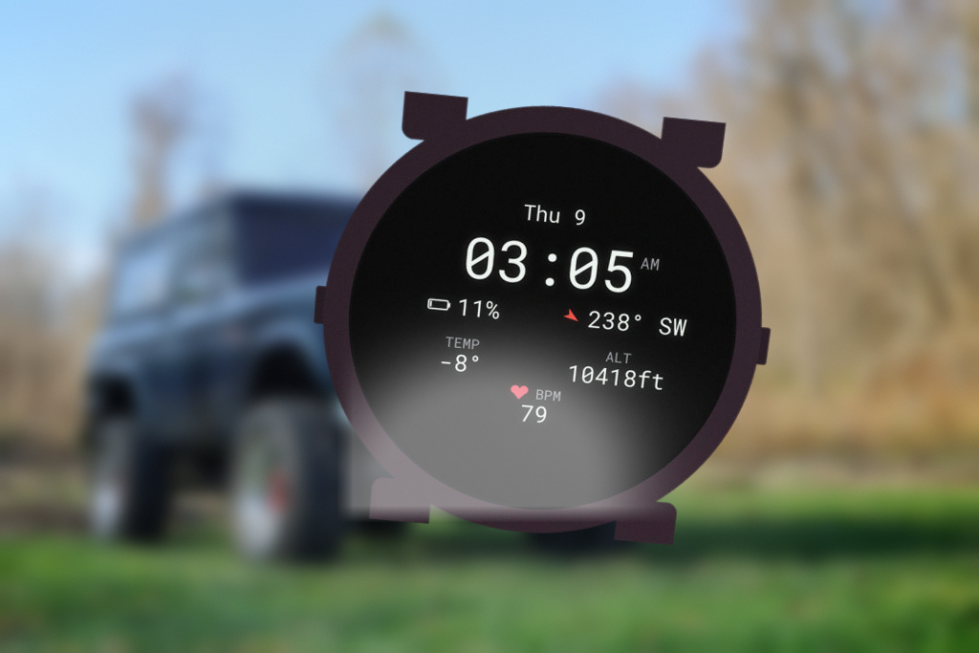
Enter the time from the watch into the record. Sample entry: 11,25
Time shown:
3,05
